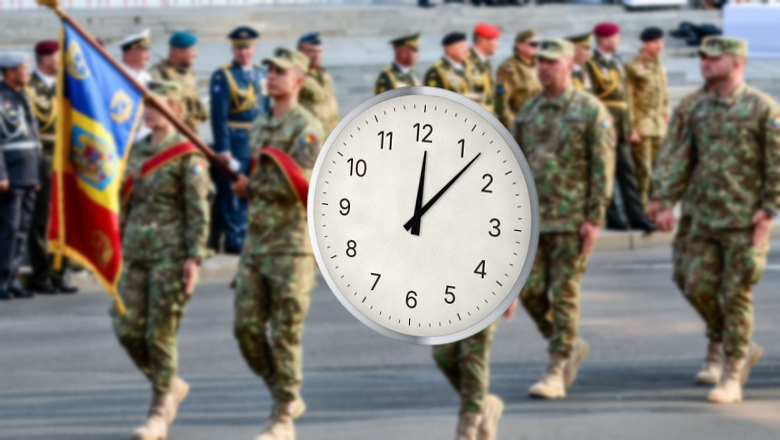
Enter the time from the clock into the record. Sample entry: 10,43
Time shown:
12,07
